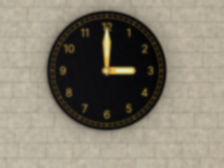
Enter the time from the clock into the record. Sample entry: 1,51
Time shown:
3,00
